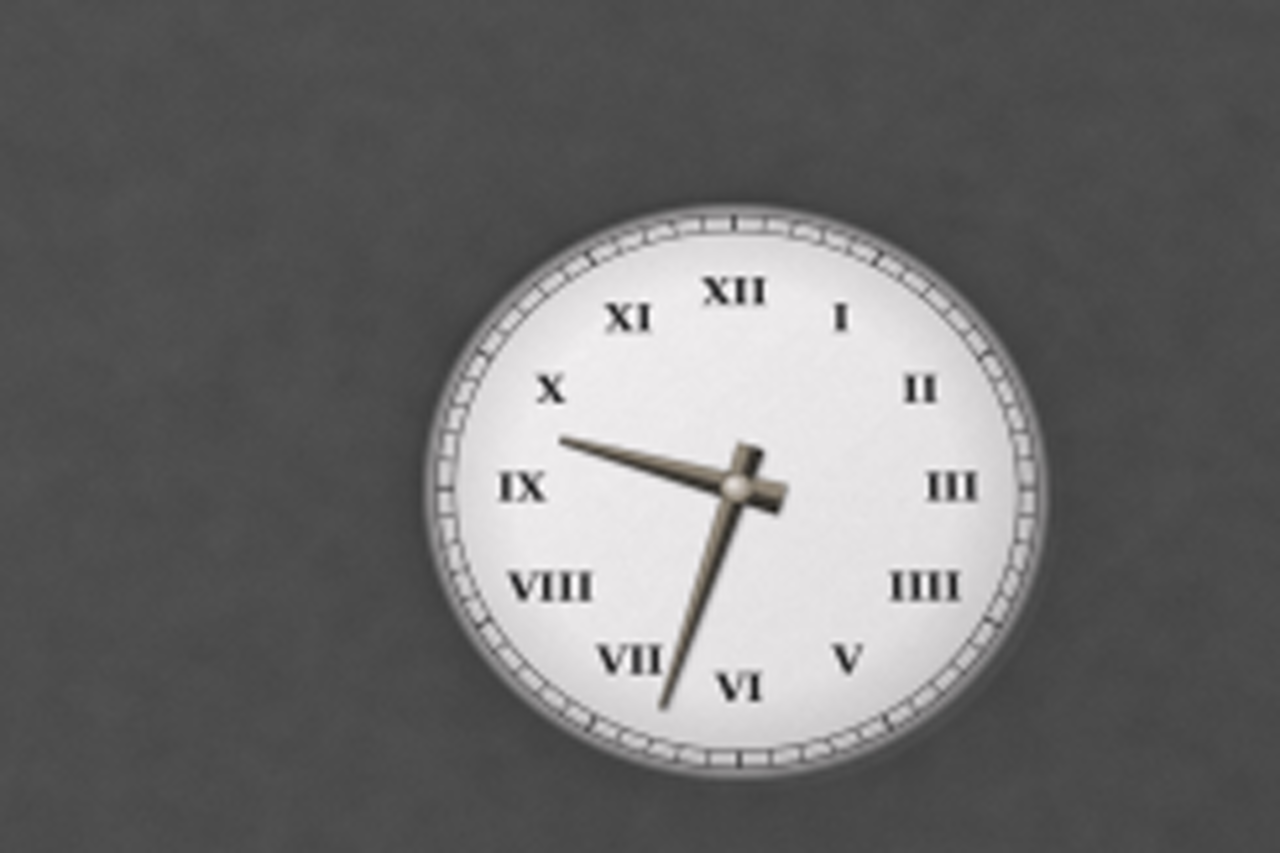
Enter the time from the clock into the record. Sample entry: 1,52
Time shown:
9,33
